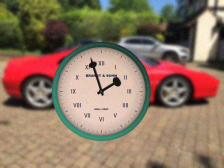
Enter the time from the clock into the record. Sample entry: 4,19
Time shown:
1,57
